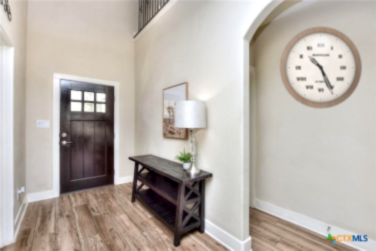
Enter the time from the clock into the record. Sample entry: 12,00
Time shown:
10,26
